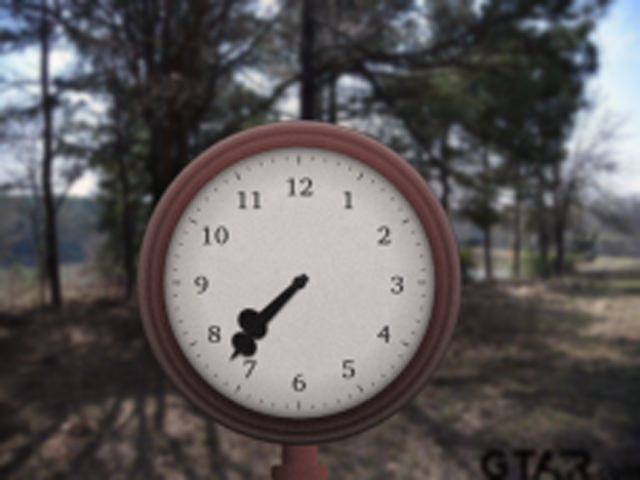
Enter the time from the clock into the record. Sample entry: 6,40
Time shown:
7,37
